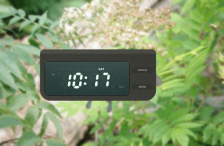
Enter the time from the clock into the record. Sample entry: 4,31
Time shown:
10,17
